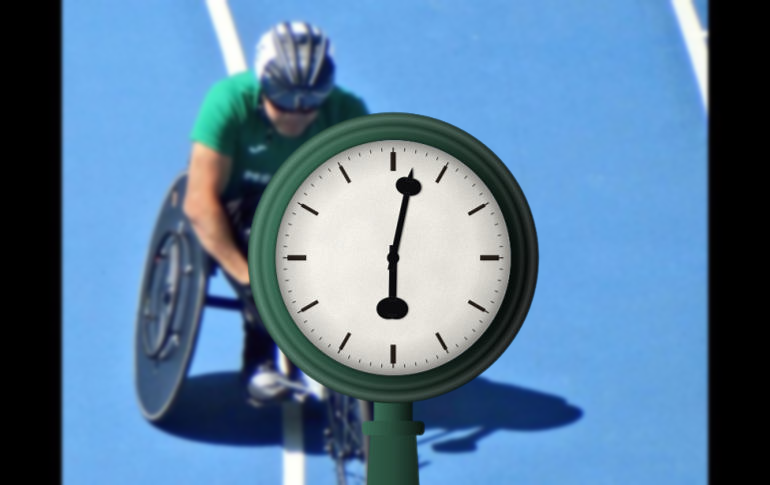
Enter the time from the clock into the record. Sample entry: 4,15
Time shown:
6,02
